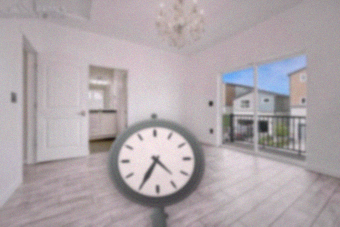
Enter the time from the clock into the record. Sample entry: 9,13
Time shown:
4,35
